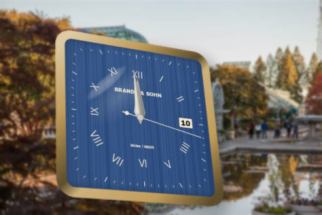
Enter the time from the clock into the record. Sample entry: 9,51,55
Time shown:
11,59,17
